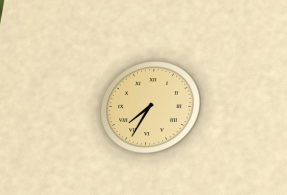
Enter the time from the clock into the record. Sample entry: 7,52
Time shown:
7,34
